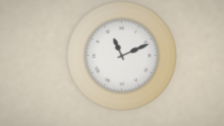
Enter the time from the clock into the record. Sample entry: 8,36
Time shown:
11,11
